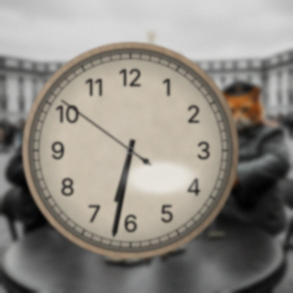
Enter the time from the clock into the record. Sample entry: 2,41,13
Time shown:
6,31,51
